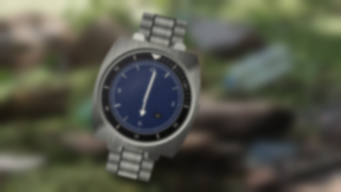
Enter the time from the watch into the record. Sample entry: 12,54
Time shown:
6,01
